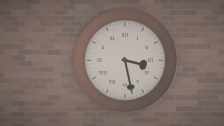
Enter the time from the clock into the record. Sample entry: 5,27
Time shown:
3,28
